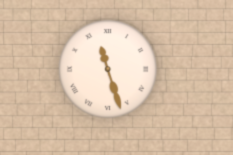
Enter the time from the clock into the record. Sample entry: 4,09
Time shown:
11,27
